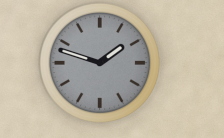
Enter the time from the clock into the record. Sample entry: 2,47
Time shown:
1,48
